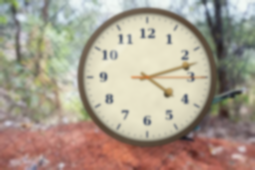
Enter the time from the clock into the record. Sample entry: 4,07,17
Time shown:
4,12,15
